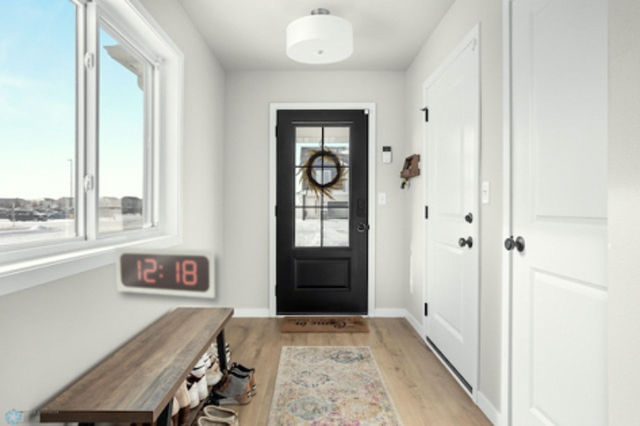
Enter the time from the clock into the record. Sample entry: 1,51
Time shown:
12,18
